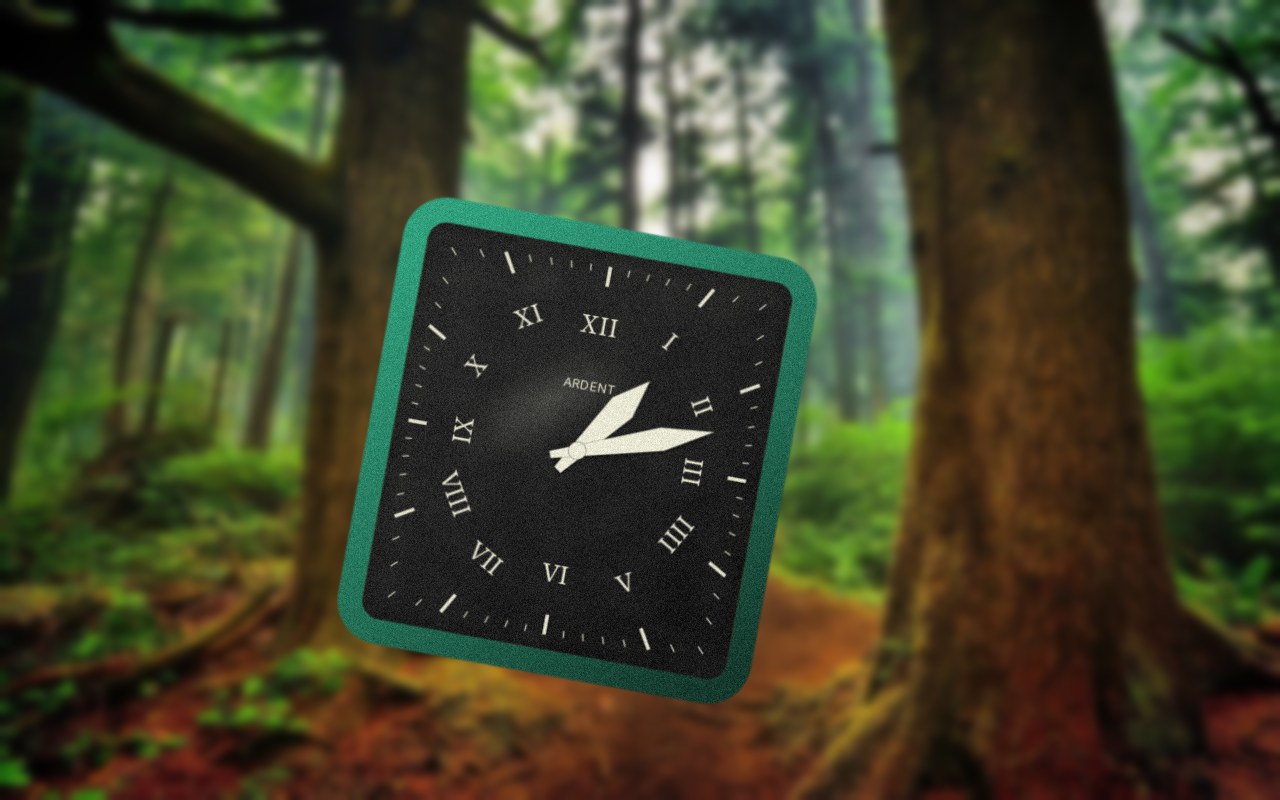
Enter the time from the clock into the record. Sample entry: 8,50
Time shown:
1,12
